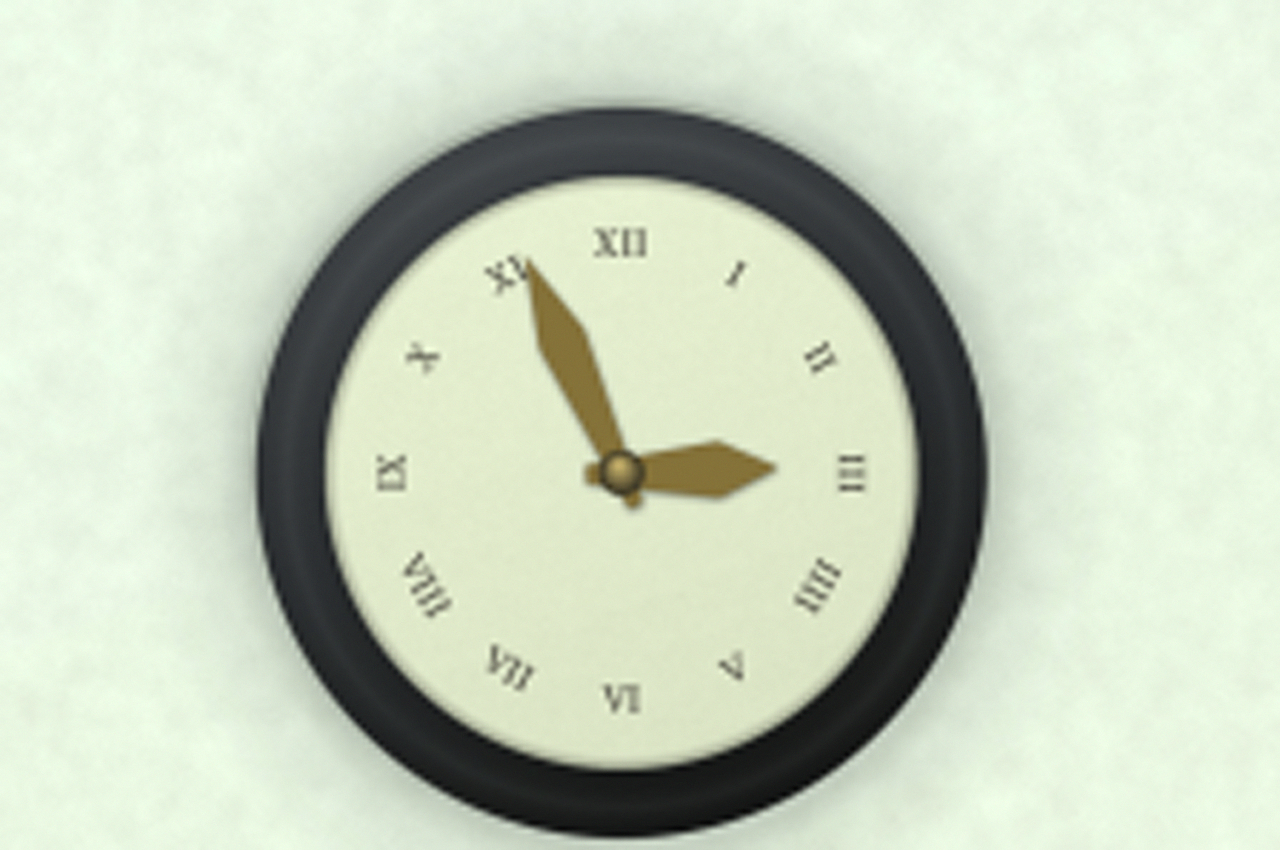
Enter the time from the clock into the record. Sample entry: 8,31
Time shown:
2,56
